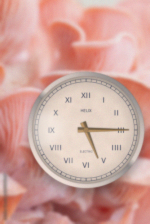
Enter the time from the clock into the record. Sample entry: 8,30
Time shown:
5,15
